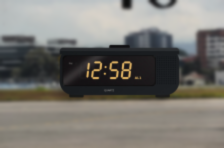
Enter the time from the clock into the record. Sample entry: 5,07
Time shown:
12,58
